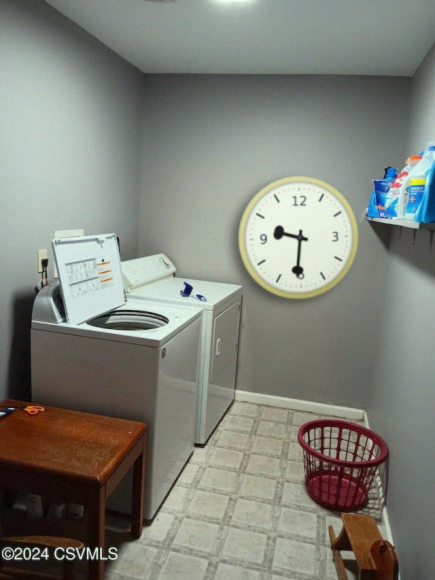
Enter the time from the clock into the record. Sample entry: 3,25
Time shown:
9,31
